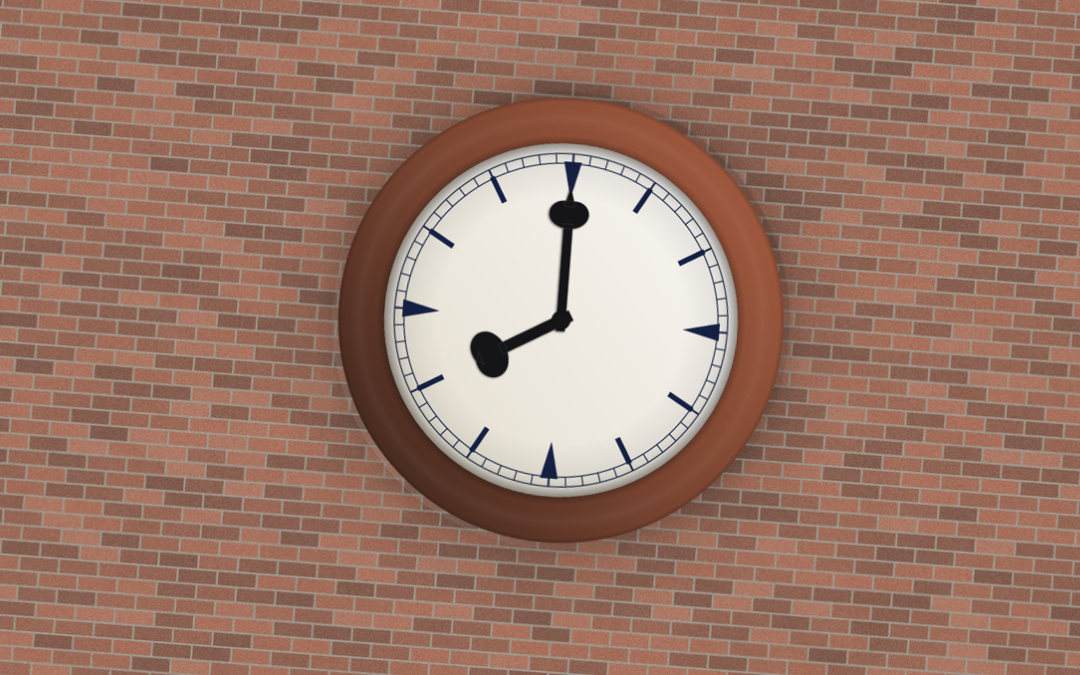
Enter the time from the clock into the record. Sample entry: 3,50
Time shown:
8,00
